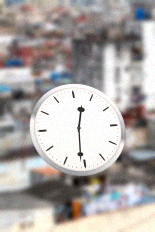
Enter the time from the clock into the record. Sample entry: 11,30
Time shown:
12,31
